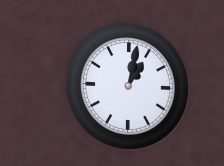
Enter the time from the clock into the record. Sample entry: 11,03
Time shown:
1,02
